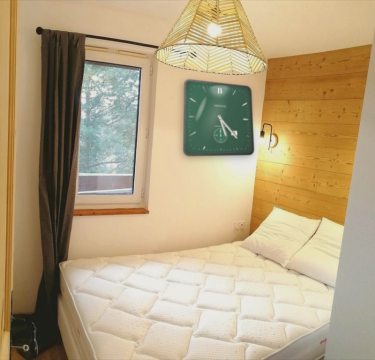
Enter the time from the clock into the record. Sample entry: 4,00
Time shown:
5,23
